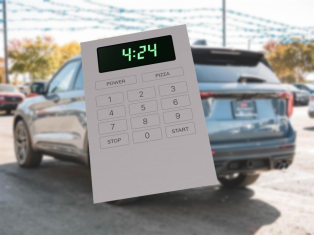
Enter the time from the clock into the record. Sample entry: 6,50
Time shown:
4,24
